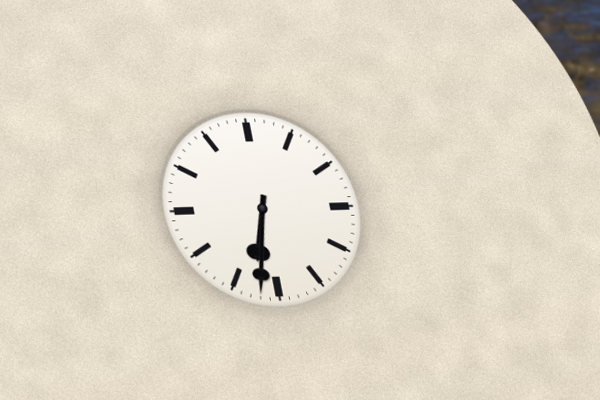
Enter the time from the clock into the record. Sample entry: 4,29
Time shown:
6,32
